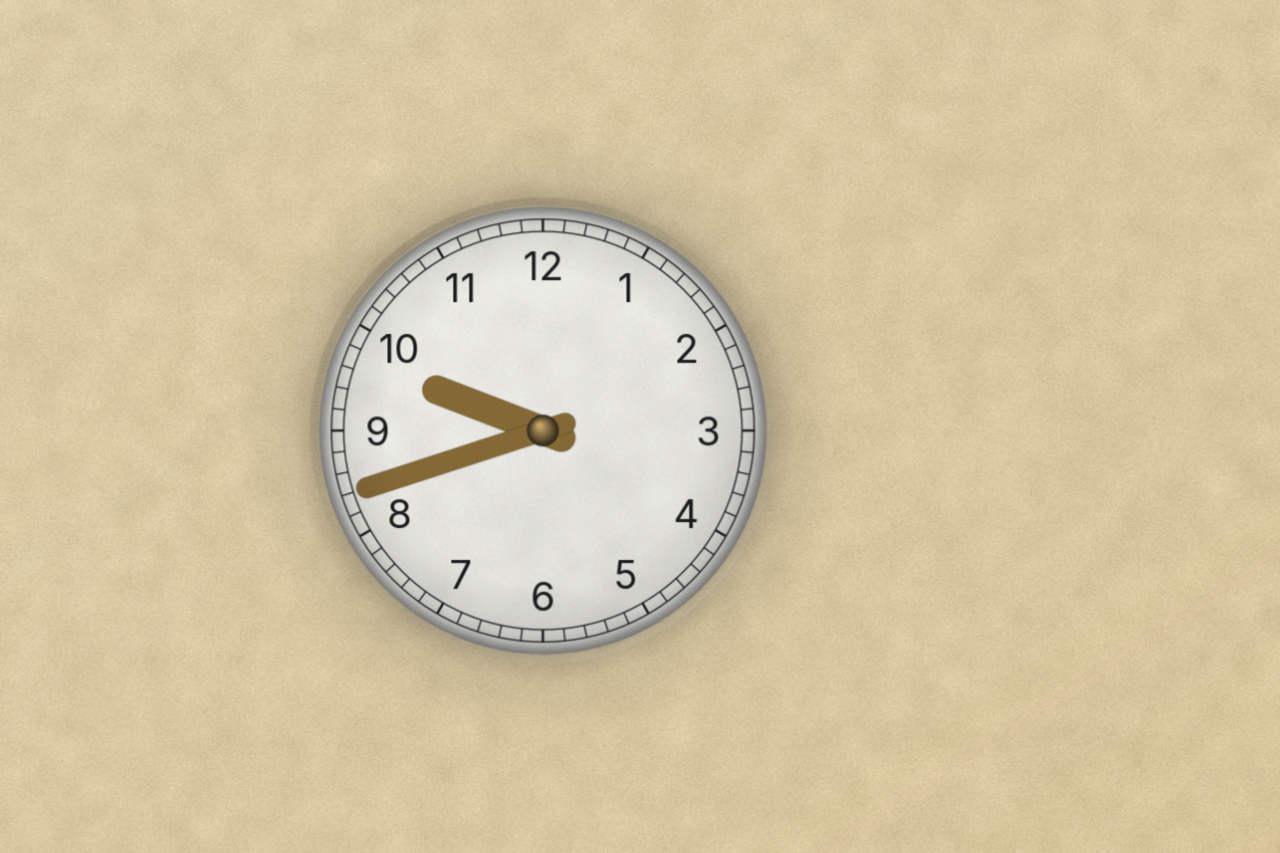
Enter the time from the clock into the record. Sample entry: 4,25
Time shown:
9,42
